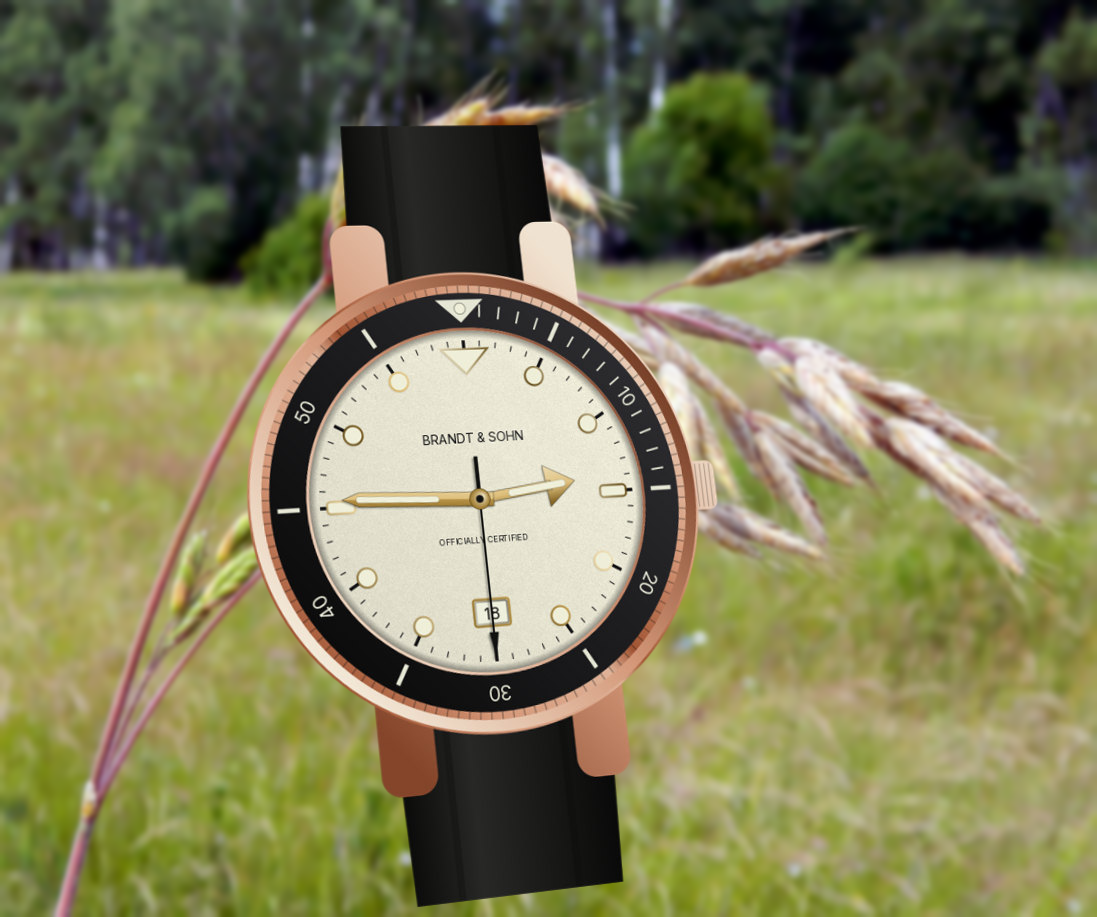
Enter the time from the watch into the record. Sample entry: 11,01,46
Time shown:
2,45,30
